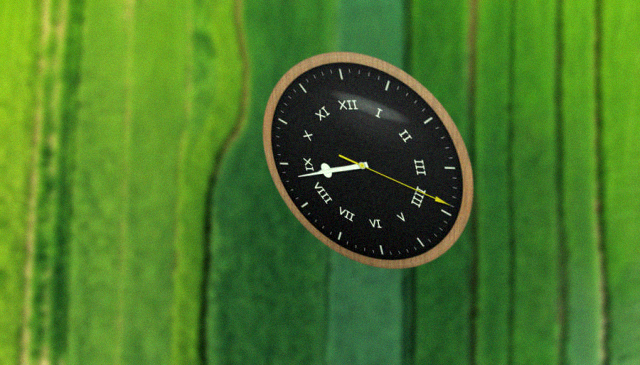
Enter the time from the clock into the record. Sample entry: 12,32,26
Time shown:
8,43,19
